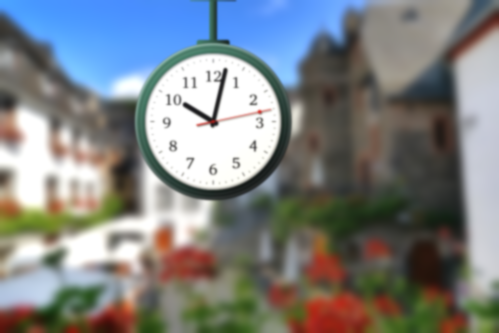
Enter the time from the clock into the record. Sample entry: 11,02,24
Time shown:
10,02,13
